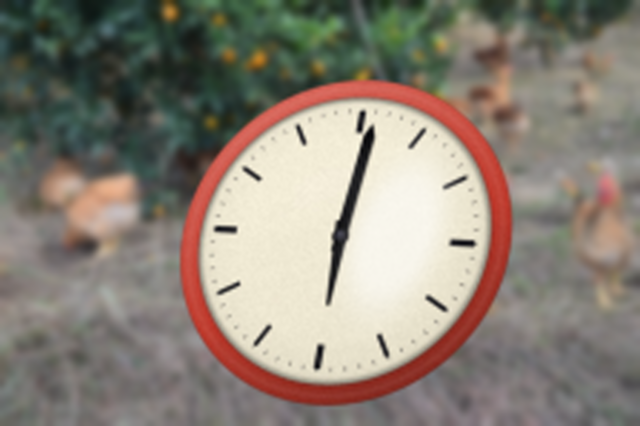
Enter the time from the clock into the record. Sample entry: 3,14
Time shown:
6,01
